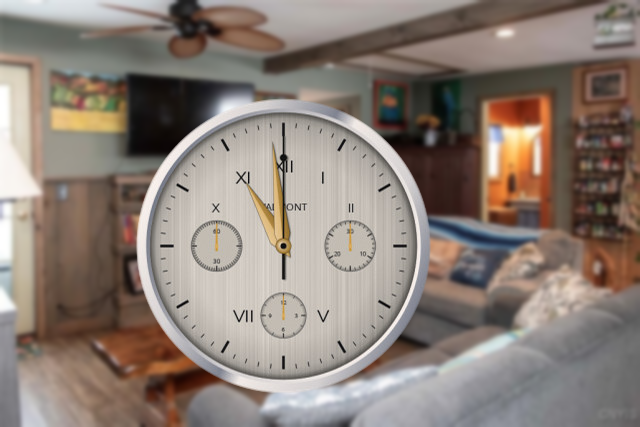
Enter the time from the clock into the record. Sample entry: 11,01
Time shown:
10,59
